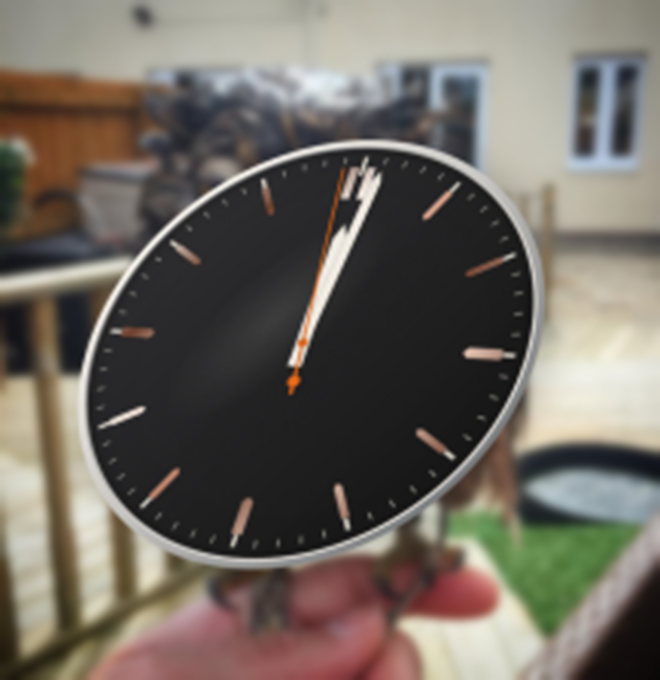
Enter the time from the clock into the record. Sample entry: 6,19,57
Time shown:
12,00,59
